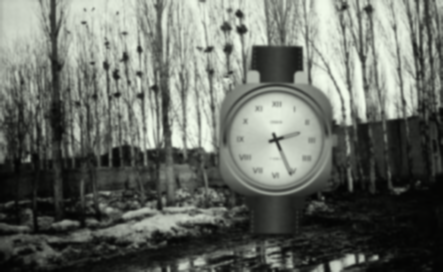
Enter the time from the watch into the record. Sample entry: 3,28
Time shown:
2,26
